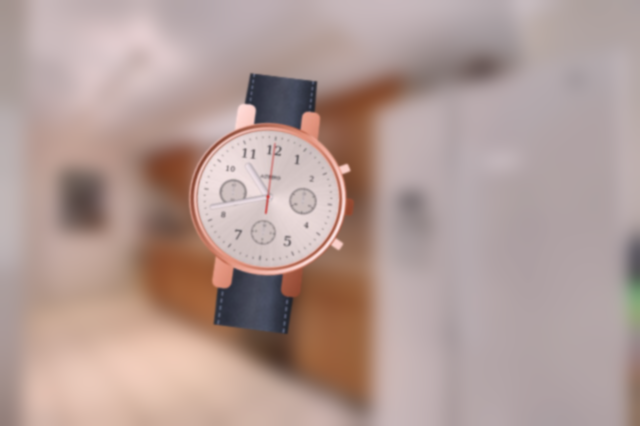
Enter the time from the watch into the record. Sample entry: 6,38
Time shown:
10,42
